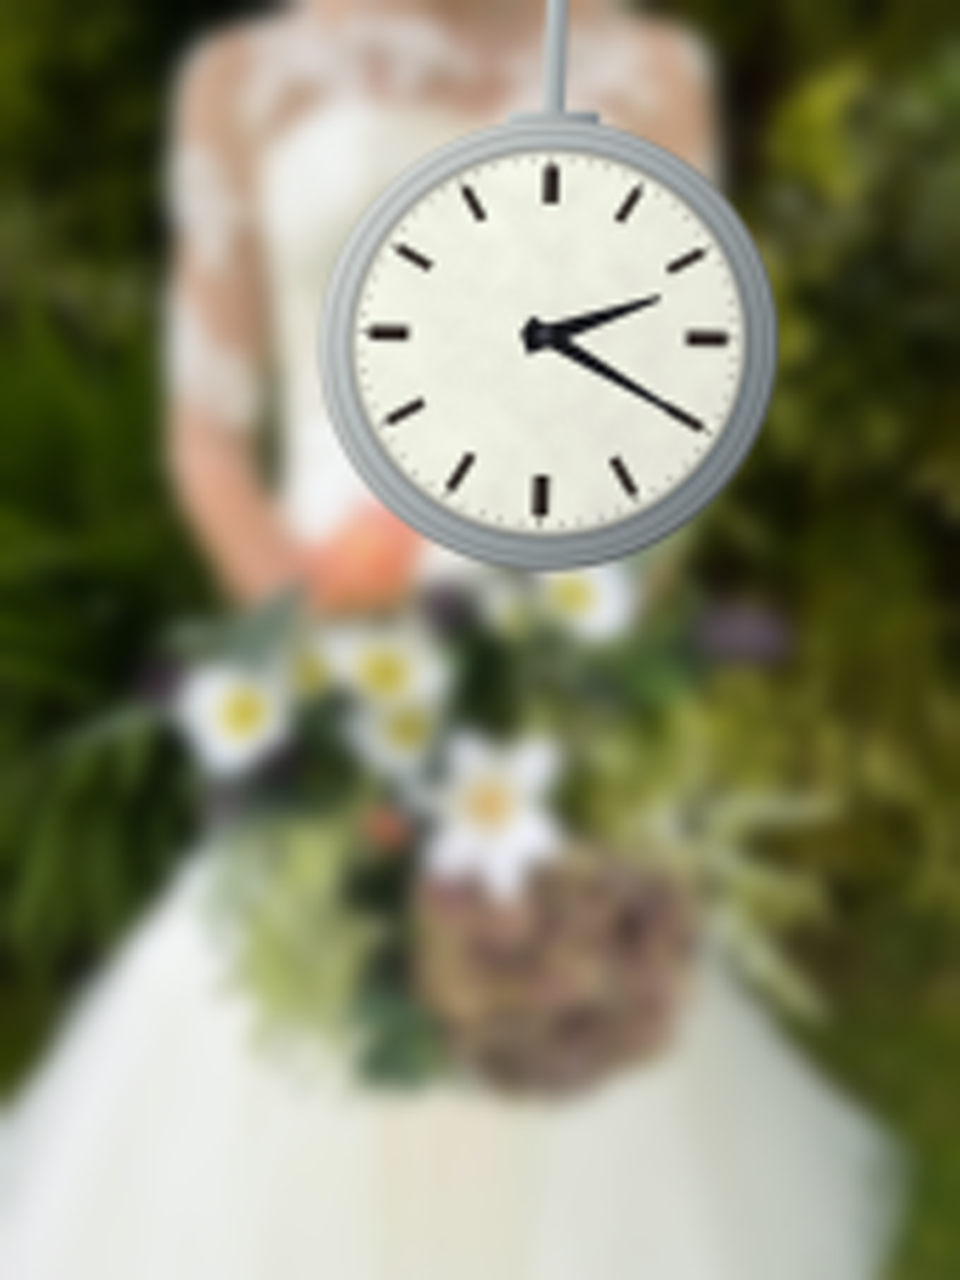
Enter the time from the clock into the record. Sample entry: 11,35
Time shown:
2,20
